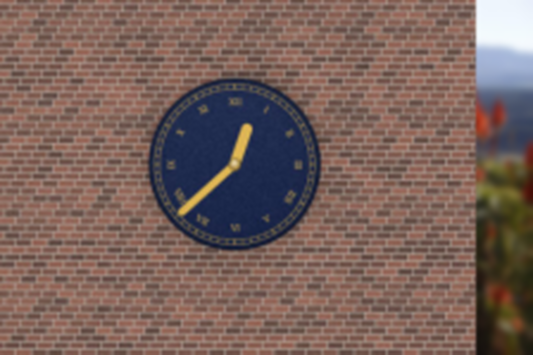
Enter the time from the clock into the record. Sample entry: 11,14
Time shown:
12,38
